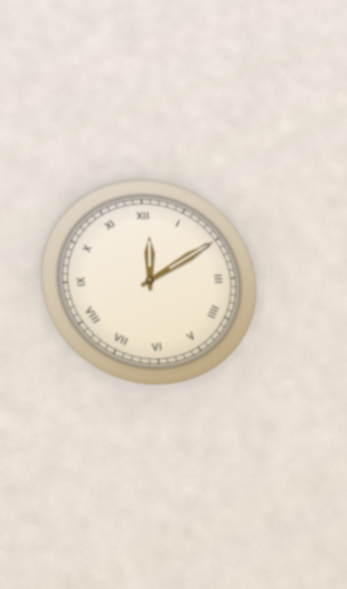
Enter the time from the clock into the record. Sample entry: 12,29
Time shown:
12,10
